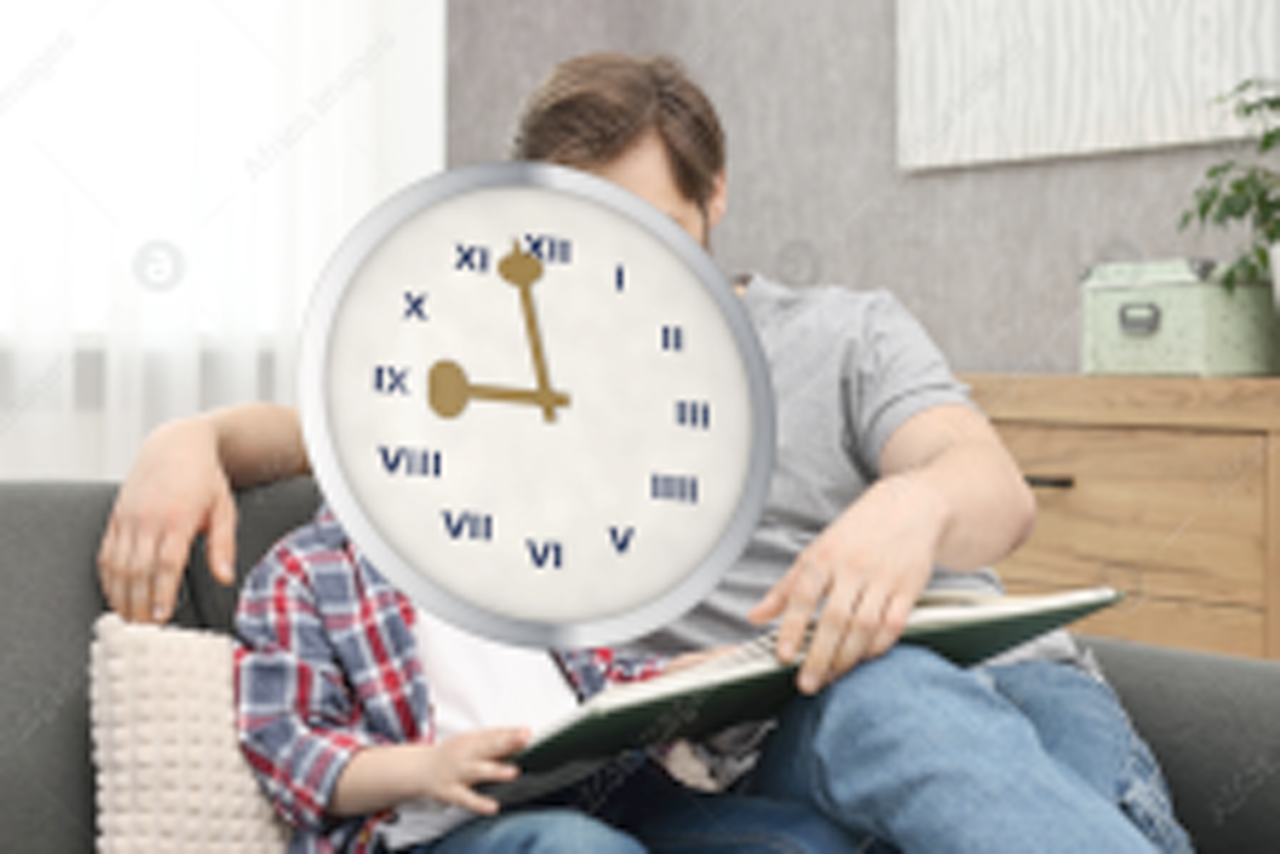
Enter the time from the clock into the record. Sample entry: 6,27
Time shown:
8,58
